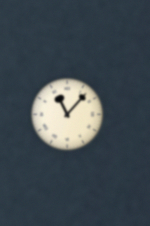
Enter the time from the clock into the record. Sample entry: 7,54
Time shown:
11,07
